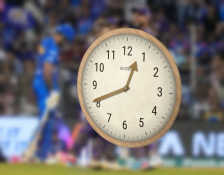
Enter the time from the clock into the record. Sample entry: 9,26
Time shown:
12,41
